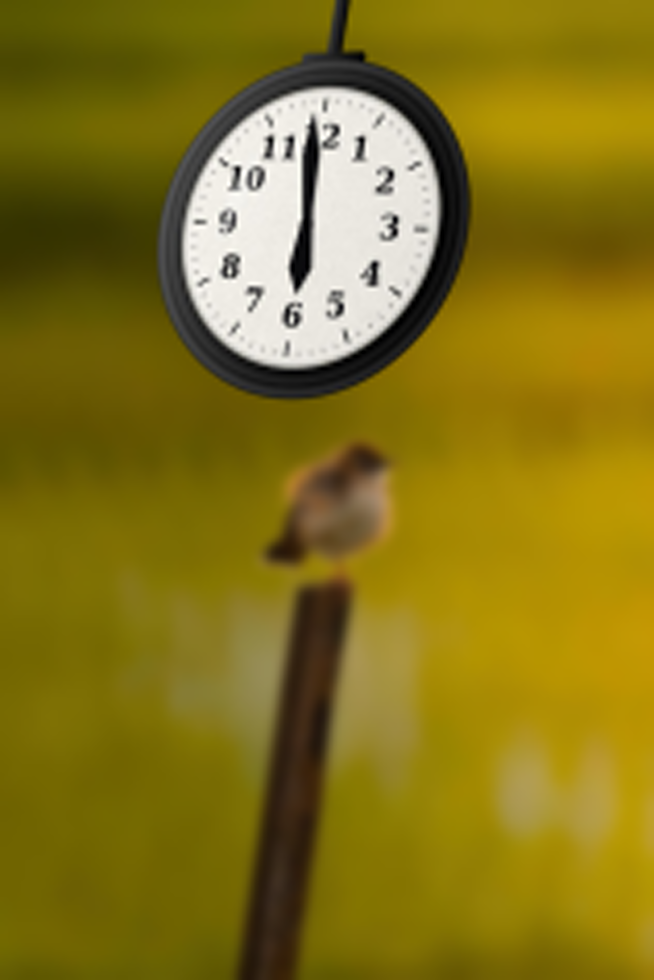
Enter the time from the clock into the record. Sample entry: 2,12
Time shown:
5,59
